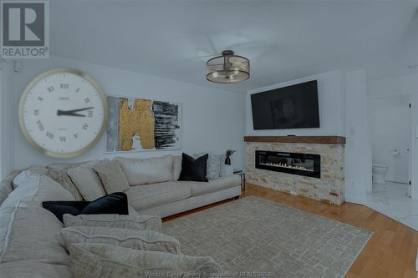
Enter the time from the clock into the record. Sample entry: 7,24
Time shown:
3,13
